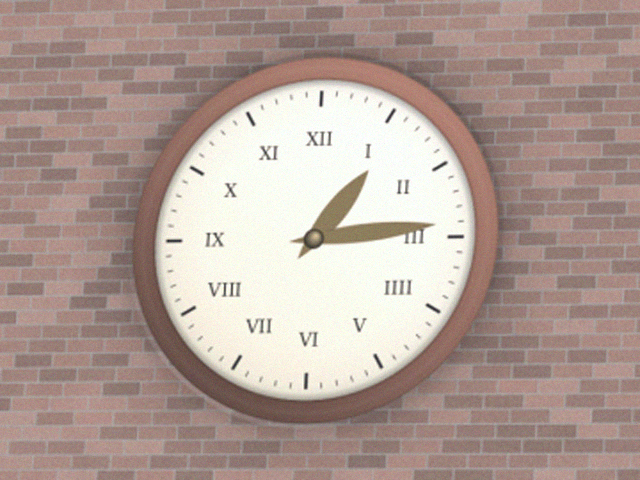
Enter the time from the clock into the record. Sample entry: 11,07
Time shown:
1,14
